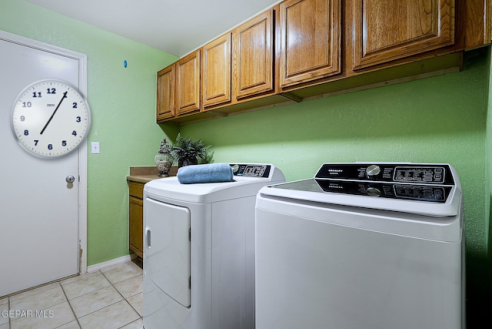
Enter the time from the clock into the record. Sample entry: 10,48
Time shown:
7,05
